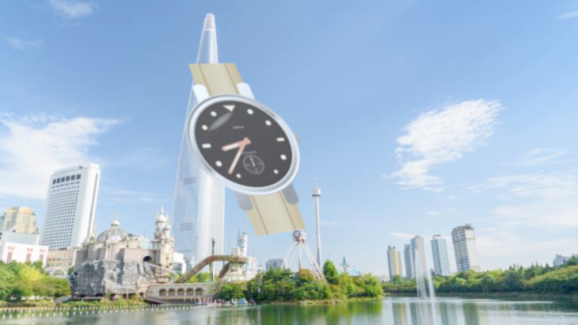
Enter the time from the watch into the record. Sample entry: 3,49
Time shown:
8,37
